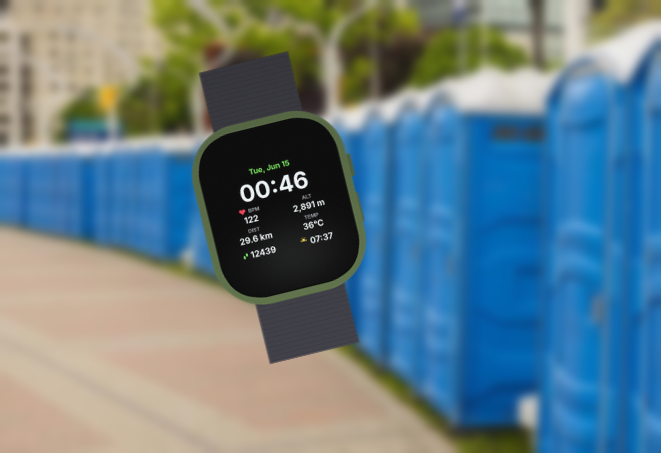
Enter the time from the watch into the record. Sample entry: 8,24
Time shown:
0,46
